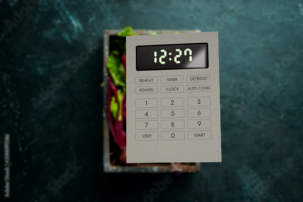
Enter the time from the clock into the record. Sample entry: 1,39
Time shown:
12,27
